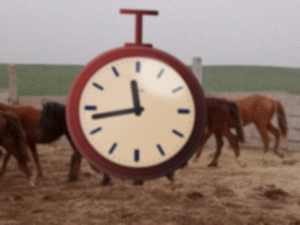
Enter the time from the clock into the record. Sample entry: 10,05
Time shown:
11,43
